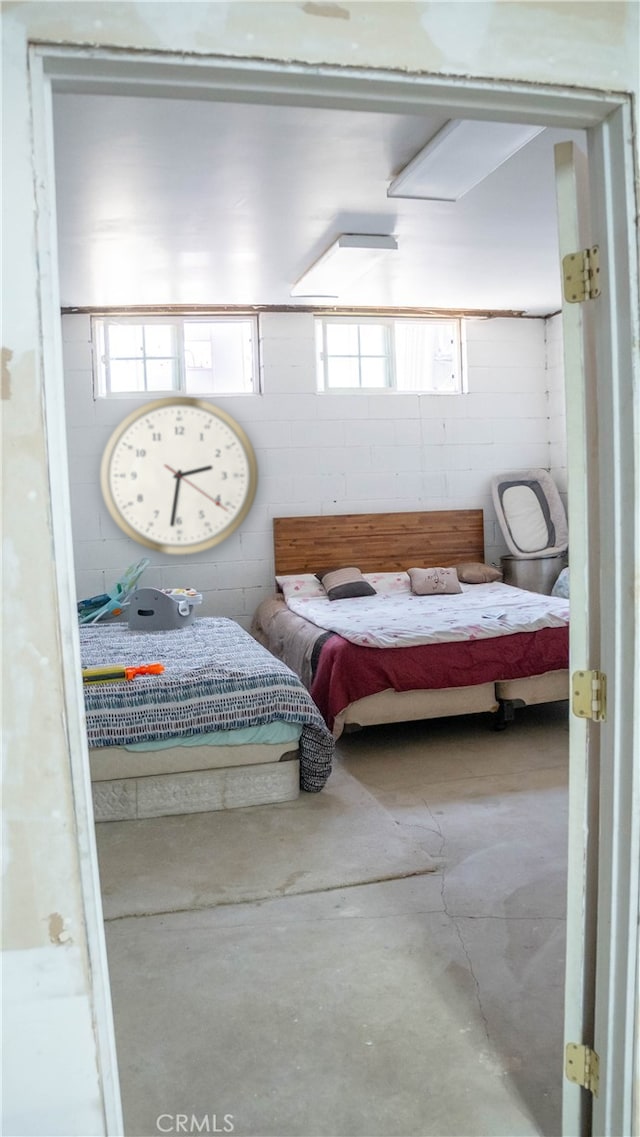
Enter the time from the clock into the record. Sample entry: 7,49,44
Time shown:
2,31,21
